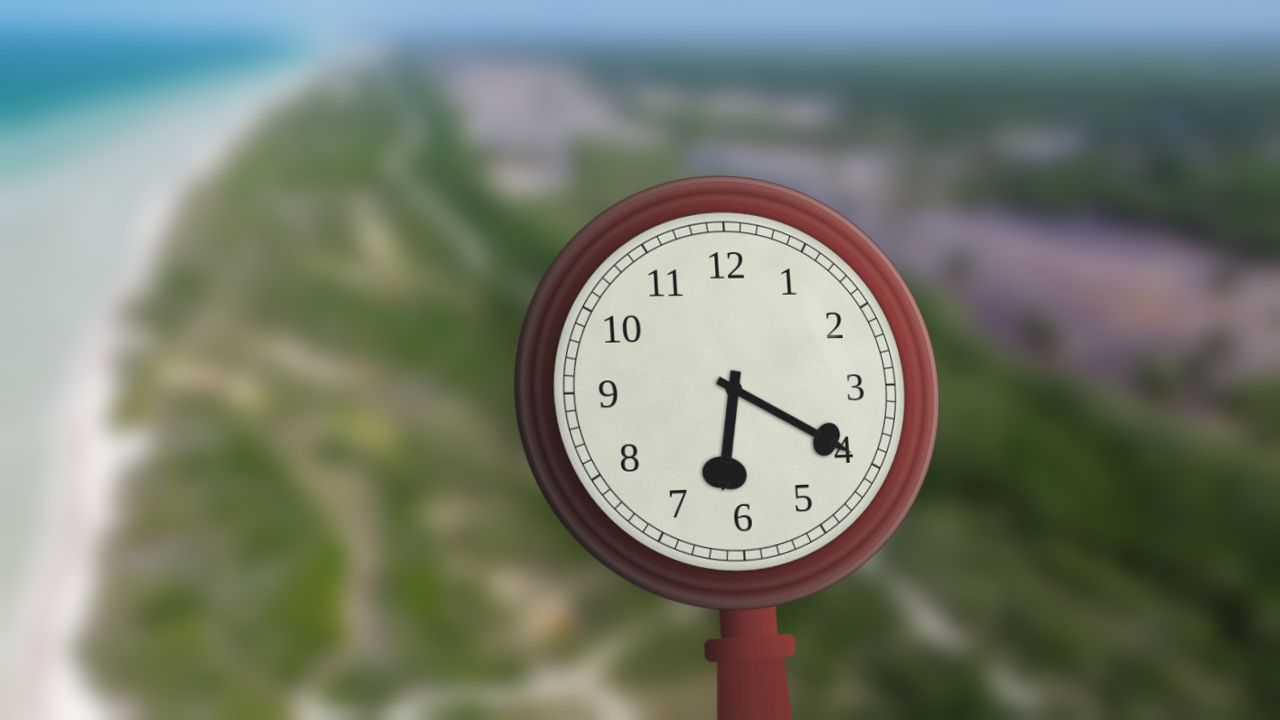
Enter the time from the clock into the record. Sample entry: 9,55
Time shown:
6,20
